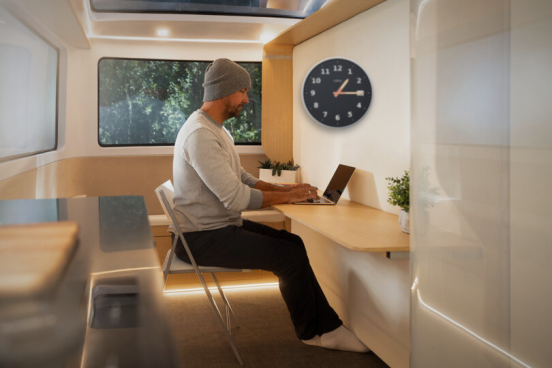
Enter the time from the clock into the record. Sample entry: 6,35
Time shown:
1,15
